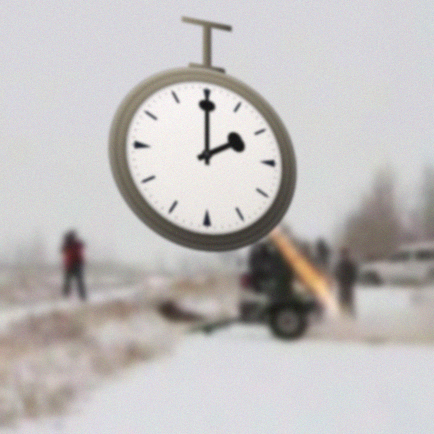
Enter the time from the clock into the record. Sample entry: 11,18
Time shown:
2,00
